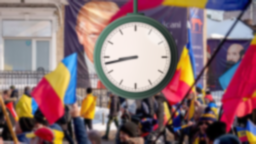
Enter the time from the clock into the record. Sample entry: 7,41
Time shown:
8,43
